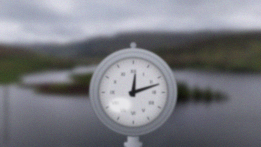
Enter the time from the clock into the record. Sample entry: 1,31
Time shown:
12,12
